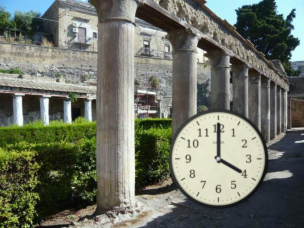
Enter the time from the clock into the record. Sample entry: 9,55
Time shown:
4,00
